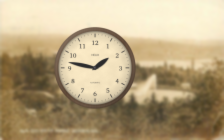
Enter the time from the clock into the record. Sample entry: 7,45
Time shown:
1,47
